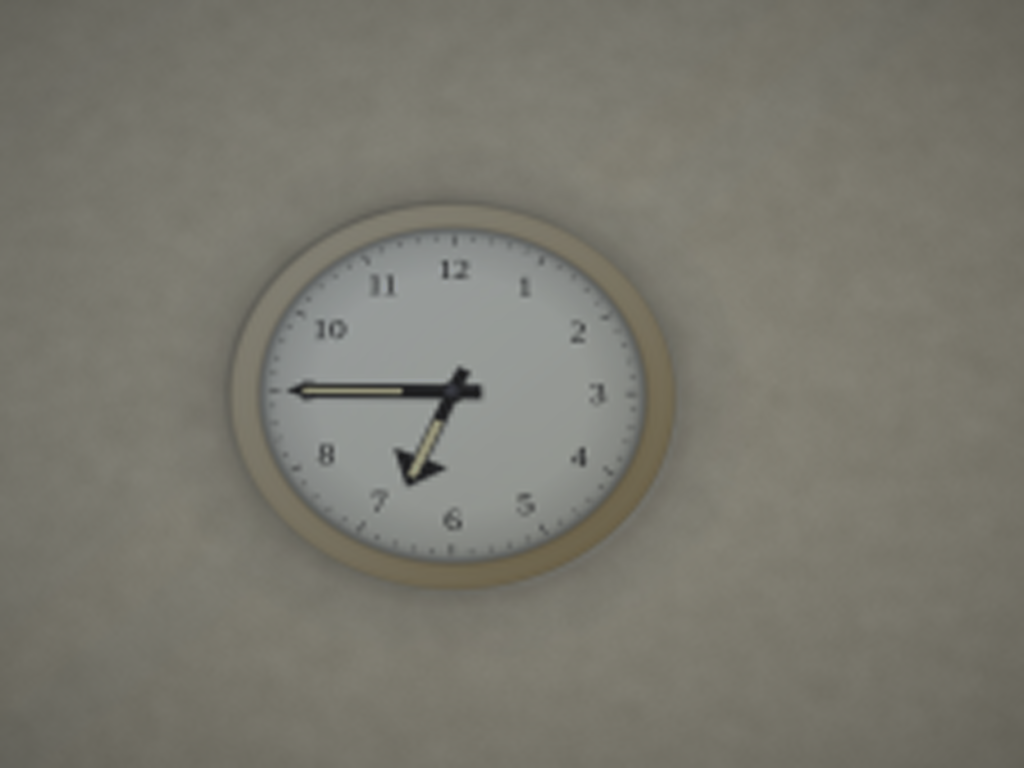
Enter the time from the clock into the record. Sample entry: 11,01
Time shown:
6,45
